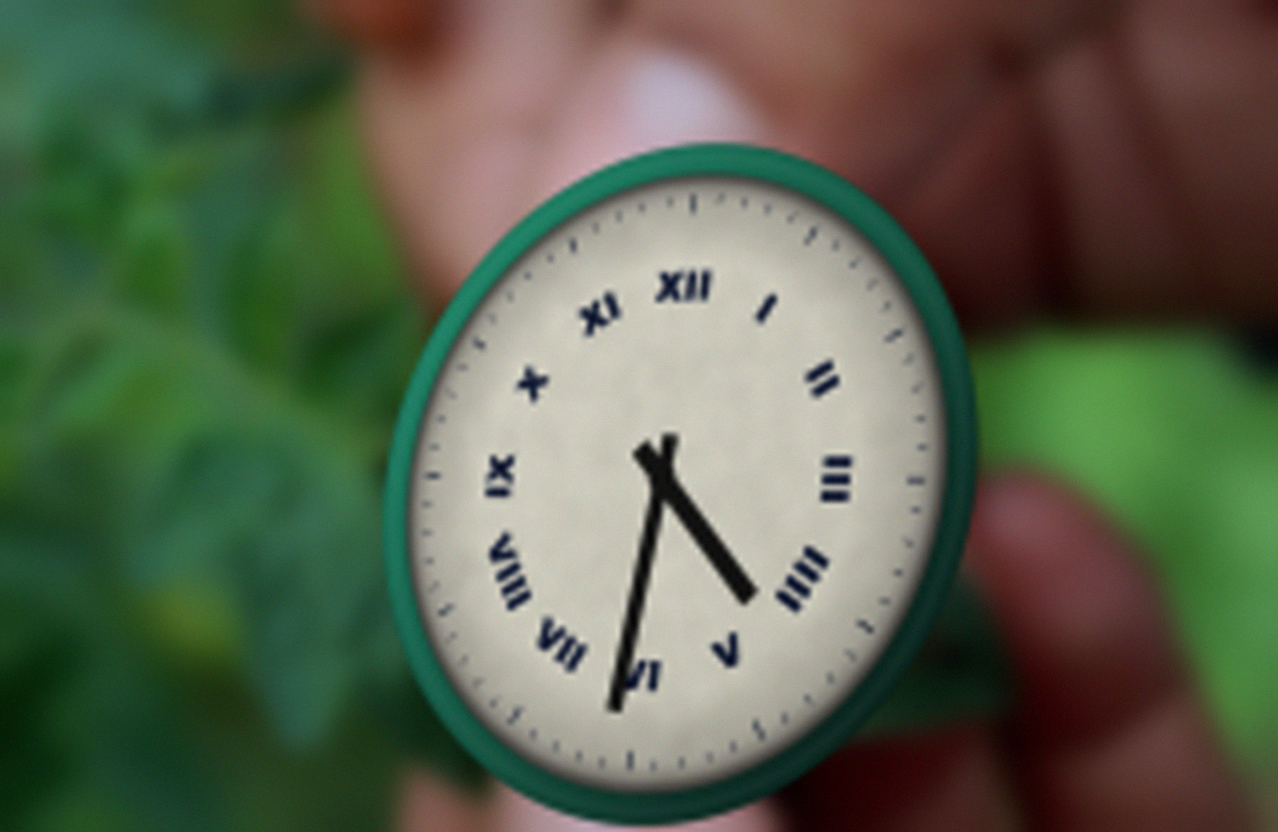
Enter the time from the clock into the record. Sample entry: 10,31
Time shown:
4,31
